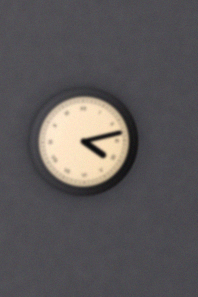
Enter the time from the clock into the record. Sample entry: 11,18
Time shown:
4,13
